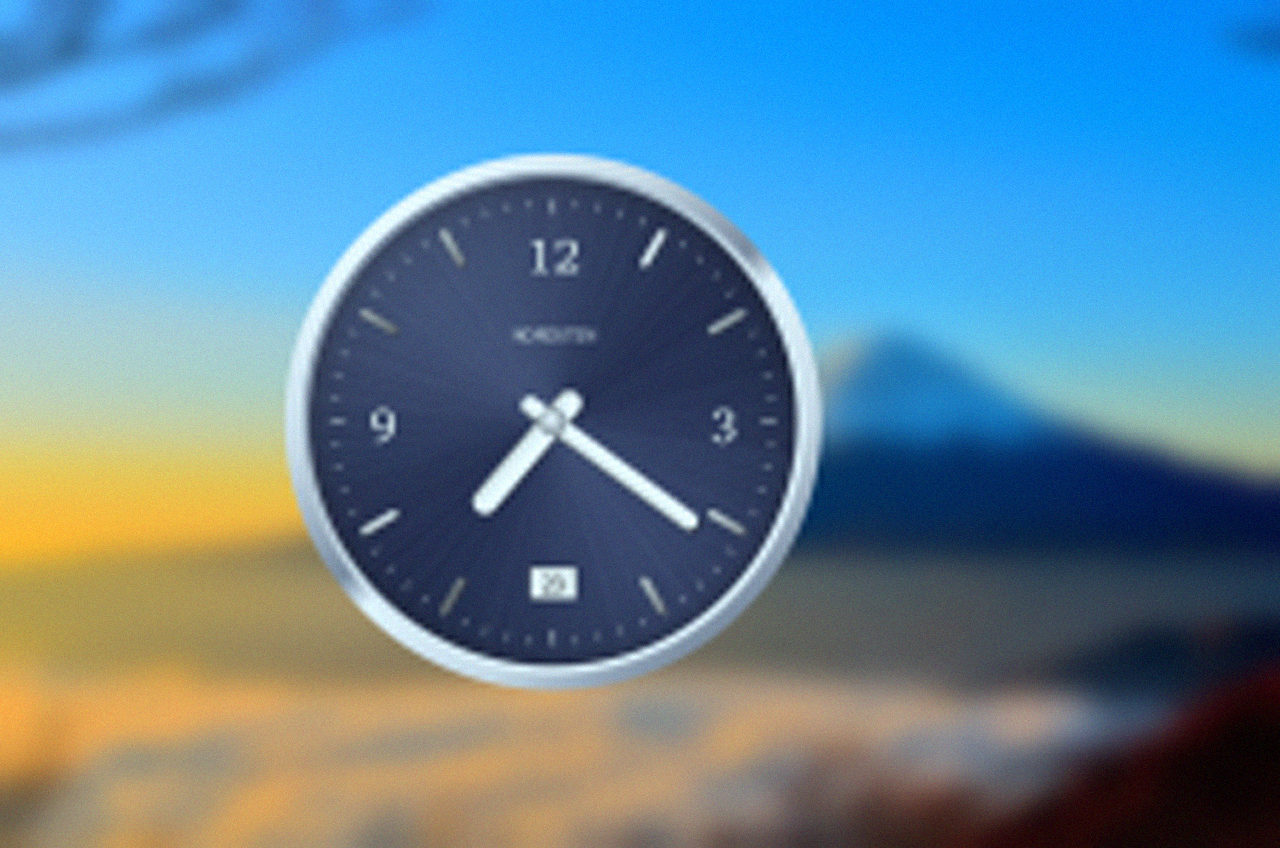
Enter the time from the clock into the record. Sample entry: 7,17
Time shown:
7,21
